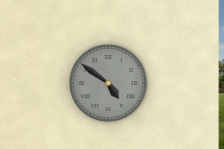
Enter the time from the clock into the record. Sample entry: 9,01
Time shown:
4,51
